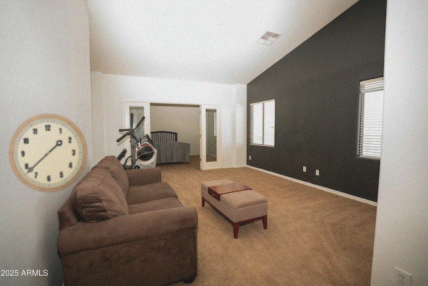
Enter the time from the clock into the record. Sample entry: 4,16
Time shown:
1,38
